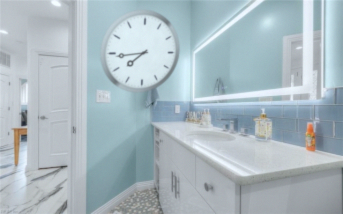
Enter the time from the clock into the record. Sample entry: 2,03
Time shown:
7,44
